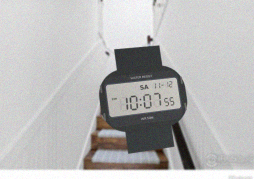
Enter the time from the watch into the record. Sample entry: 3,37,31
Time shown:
10,07,55
